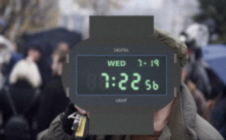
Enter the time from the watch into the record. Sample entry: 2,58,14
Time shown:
7,22,56
